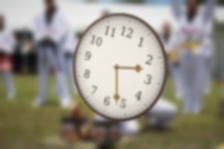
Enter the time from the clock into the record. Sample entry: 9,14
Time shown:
2,27
